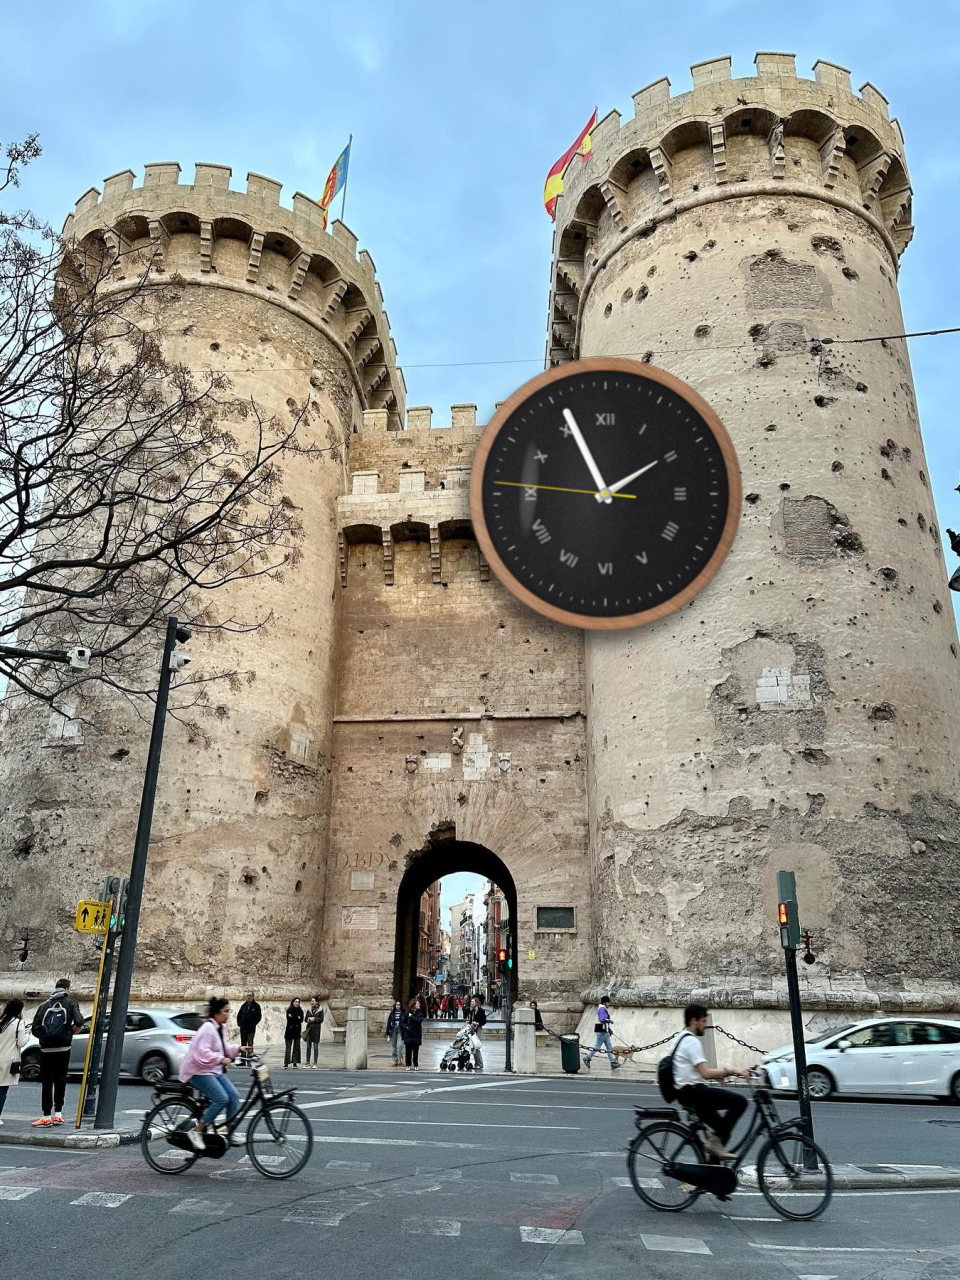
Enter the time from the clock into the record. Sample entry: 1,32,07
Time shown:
1,55,46
